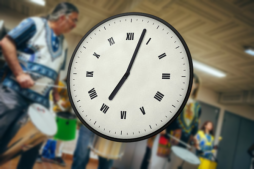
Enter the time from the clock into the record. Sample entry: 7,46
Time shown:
7,03
